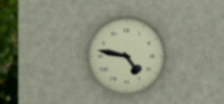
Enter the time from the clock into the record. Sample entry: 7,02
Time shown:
4,47
